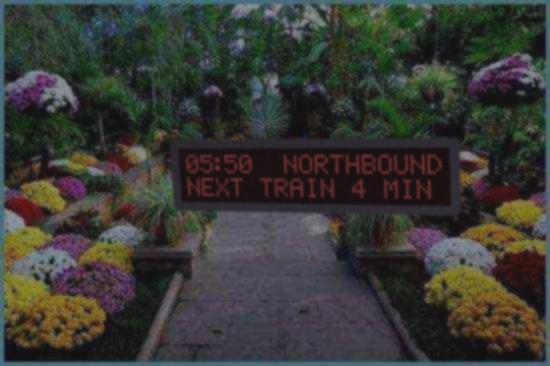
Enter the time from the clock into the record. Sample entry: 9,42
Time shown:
5,50
